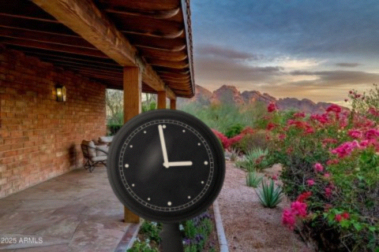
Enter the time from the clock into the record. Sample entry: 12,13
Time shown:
2,59
